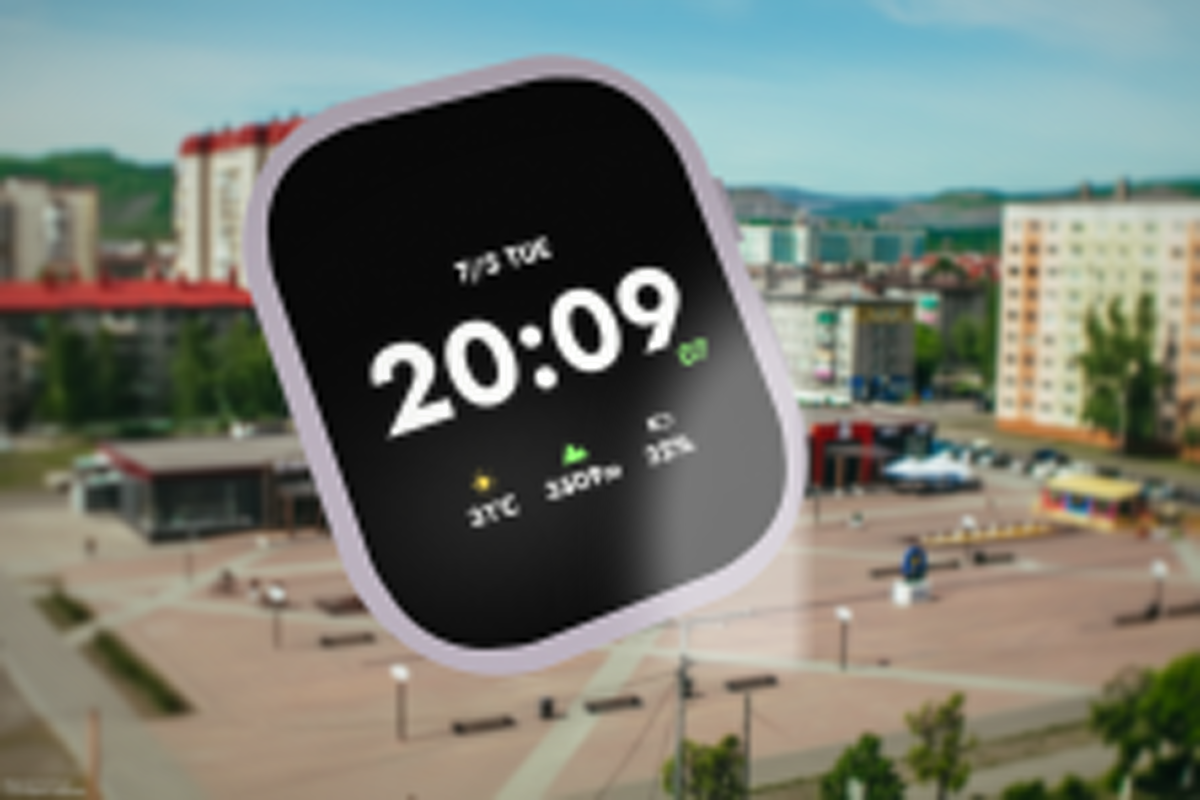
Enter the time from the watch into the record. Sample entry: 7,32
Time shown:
20,09
